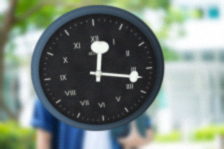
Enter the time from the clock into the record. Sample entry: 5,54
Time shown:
12,17
